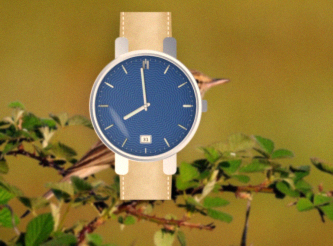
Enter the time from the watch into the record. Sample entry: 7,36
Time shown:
7,59
